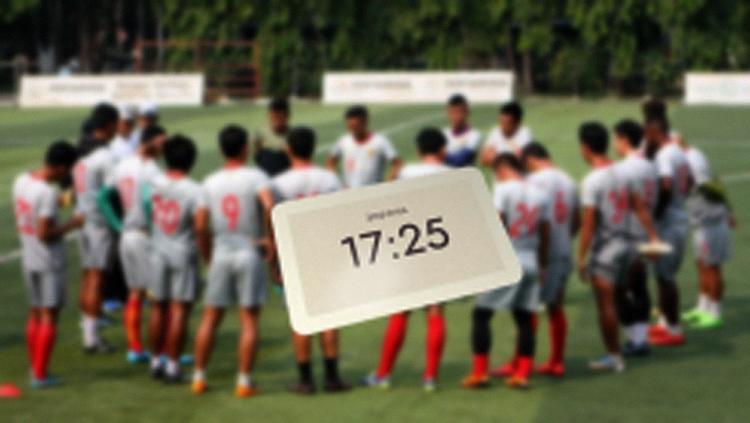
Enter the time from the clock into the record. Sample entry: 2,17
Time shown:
17,25
